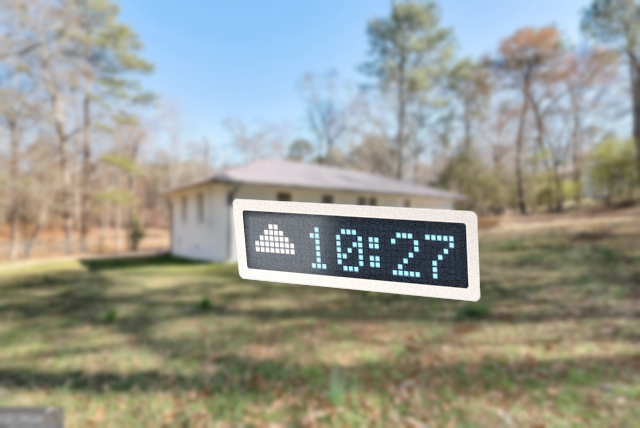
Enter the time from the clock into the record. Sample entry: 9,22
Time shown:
10,27
